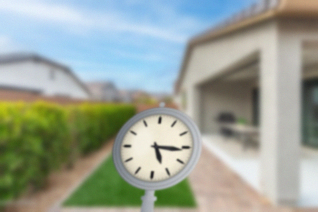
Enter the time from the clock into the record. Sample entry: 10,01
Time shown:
5,16
